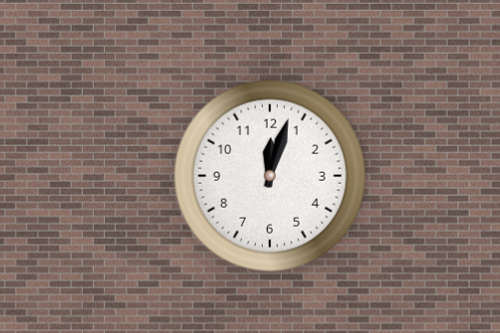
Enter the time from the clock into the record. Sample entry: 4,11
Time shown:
12,03
